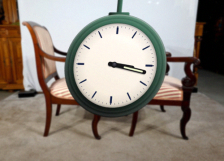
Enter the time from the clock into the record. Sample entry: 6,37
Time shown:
3,17
